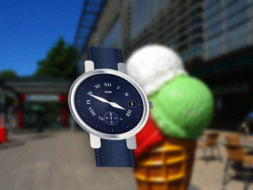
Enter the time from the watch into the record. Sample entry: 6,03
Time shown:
3,49
